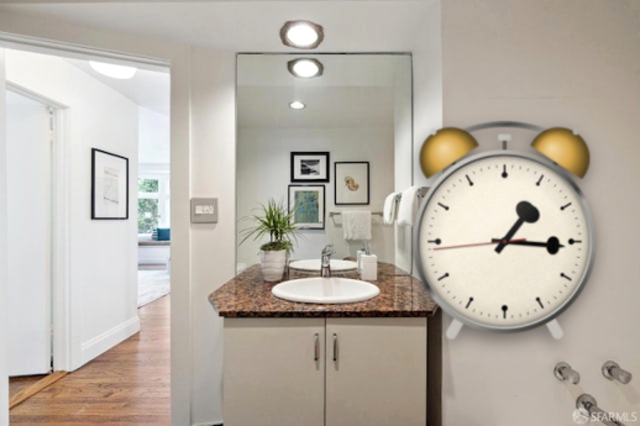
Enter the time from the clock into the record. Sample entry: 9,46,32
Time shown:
1,15,44
